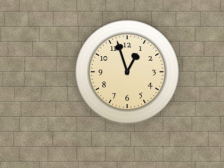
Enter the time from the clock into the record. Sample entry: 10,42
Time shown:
12,57
